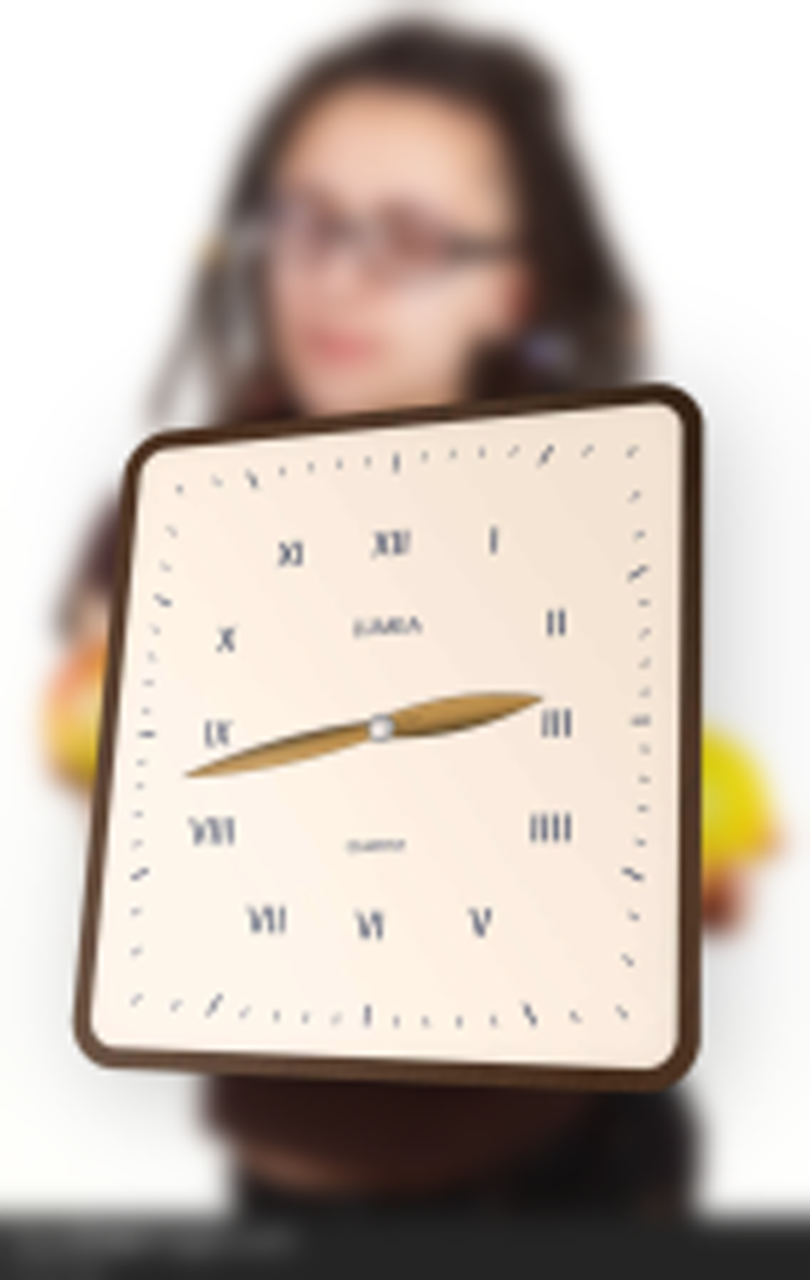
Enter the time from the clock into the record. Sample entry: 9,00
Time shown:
2,43
